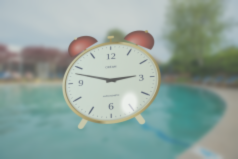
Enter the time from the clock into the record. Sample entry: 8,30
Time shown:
2,48
